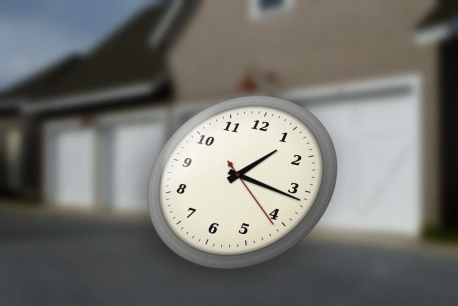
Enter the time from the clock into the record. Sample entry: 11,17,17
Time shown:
1,16,21
